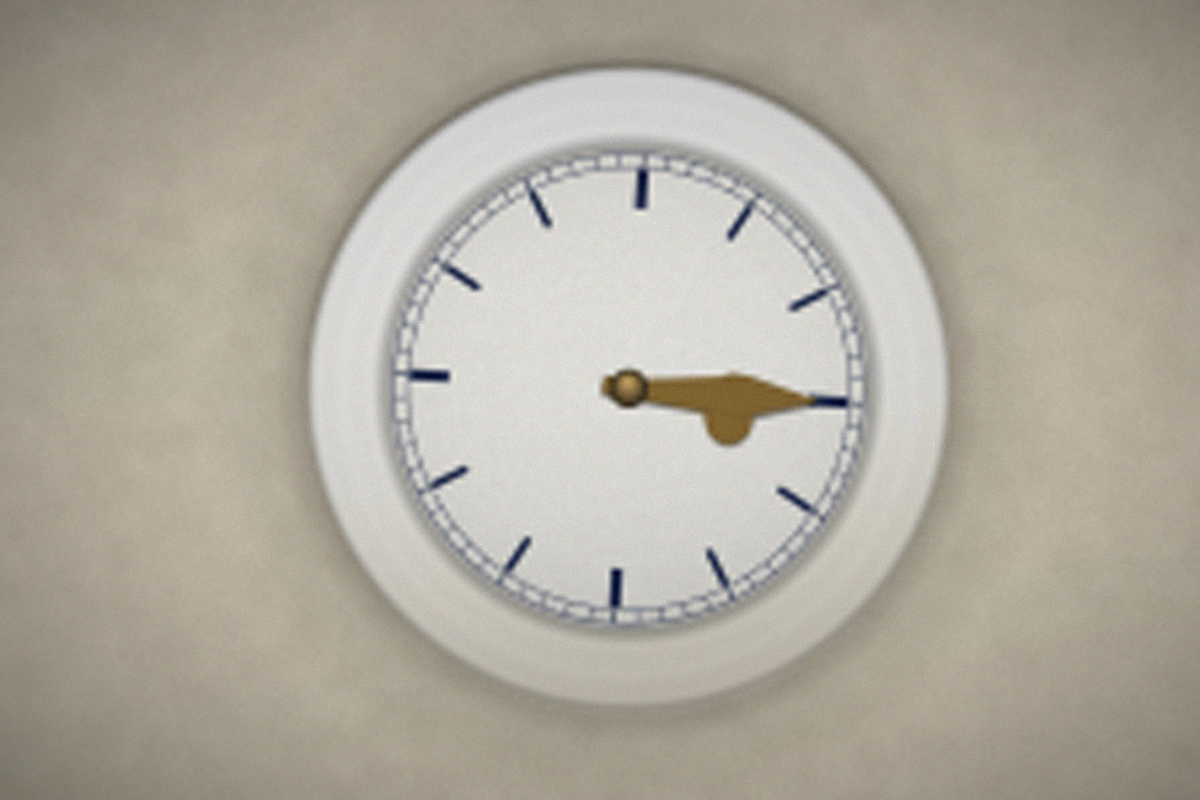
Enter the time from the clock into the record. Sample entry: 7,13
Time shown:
3,15
